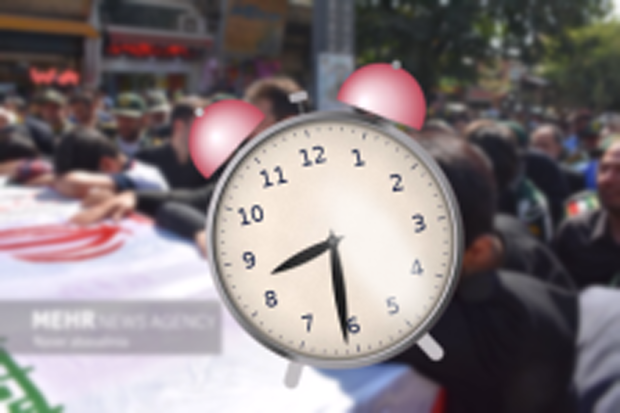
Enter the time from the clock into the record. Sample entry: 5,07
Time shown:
8,31
